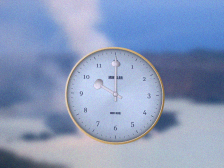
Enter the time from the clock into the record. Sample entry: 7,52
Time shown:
10,00
